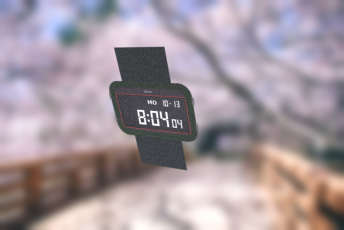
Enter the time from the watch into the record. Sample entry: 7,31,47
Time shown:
8,04,04
